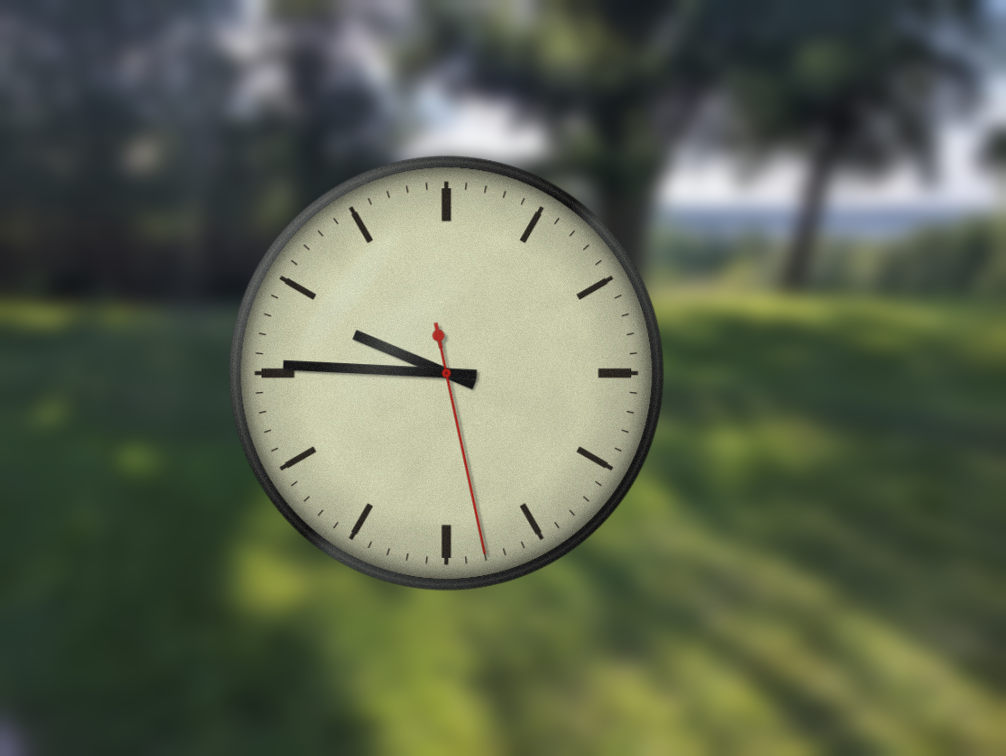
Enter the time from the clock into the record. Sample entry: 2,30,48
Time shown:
9,45,28
